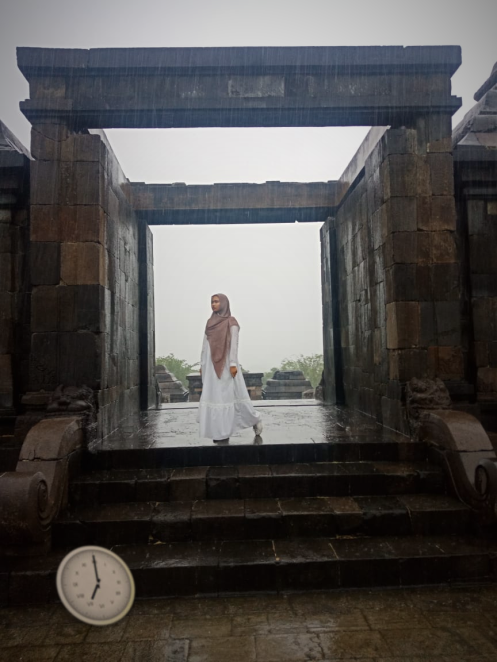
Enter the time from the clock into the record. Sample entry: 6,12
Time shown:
7,00
